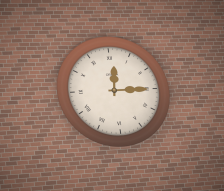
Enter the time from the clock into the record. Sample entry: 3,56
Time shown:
12,15
